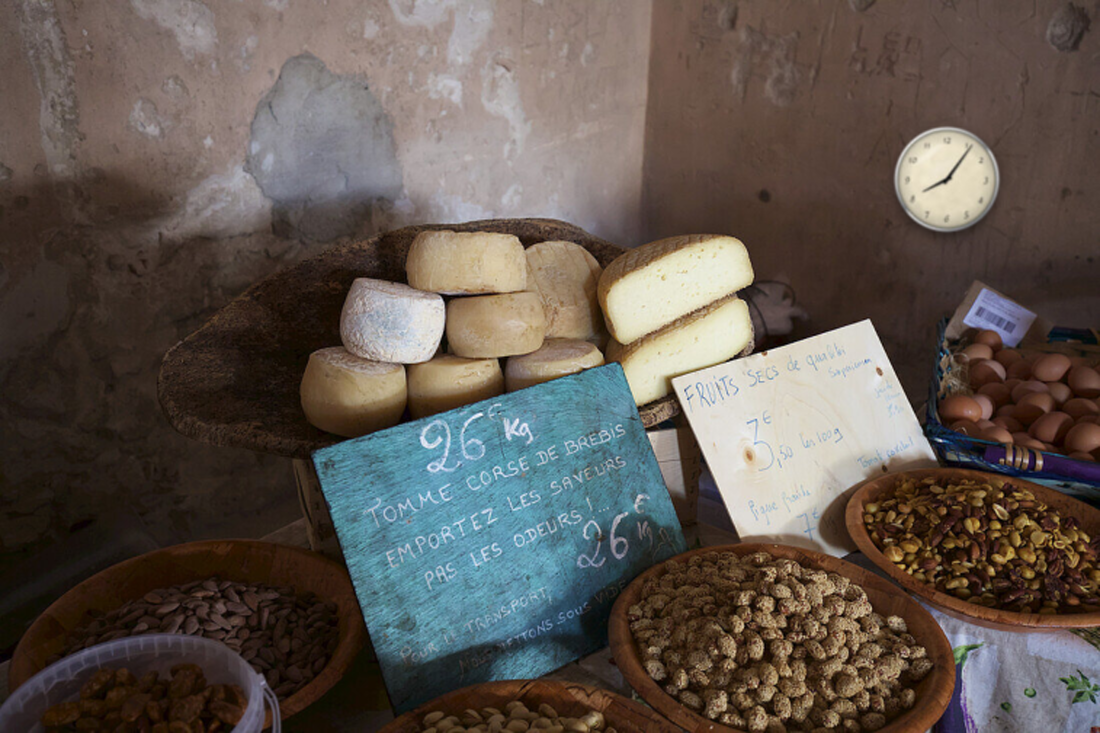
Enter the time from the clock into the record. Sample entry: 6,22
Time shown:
8,06
